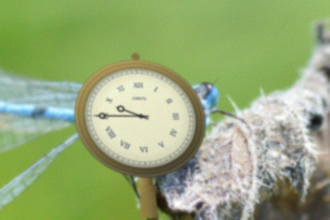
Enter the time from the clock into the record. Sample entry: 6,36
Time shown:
9,45
